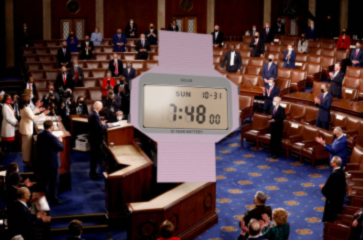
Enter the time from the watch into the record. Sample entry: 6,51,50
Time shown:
7,48,00
